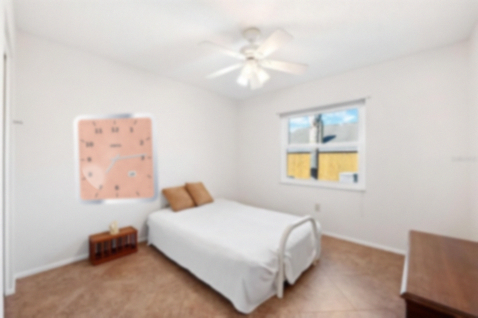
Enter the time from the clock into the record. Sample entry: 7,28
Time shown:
7,14
